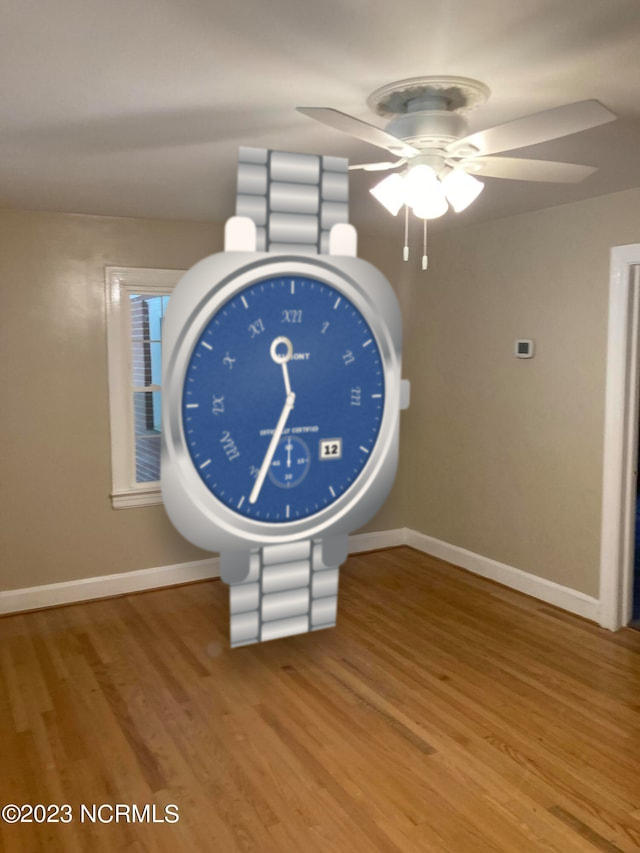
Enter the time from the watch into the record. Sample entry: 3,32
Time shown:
11,34
